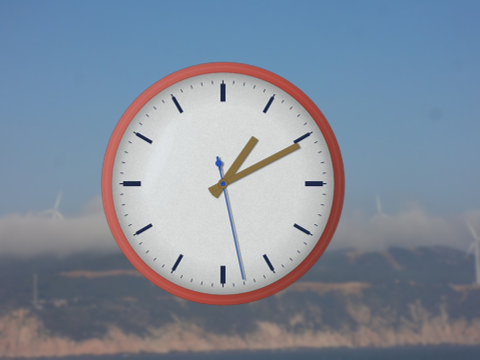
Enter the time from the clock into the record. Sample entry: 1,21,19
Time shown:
1,10,28
